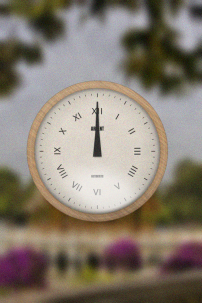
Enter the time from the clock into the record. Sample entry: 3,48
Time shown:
12,00
